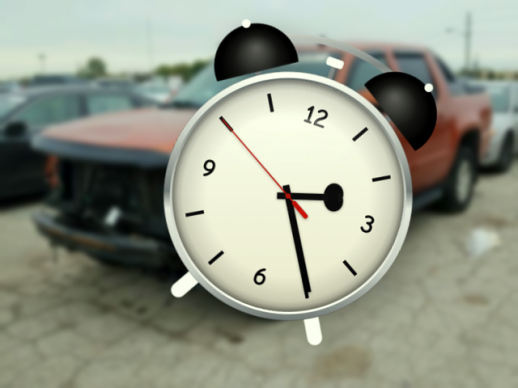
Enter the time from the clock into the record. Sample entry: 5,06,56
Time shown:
2,24,50
